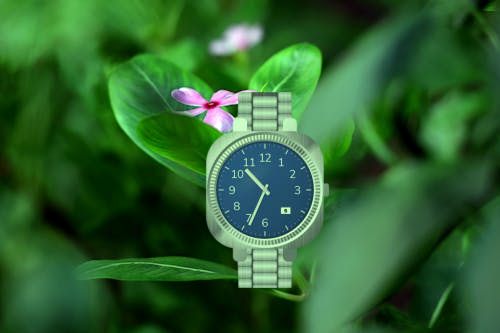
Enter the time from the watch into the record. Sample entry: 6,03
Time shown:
10,34
